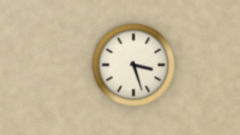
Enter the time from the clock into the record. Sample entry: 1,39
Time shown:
3,27
